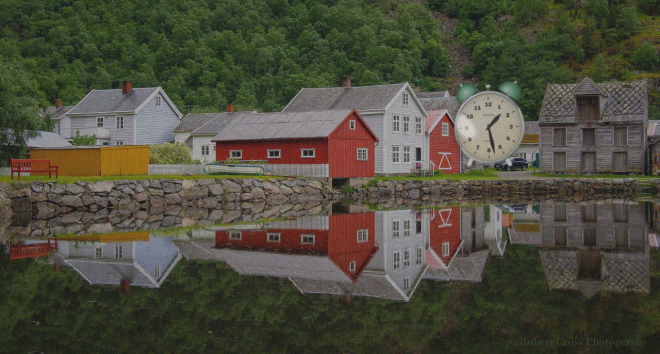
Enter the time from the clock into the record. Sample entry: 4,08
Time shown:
1,28
